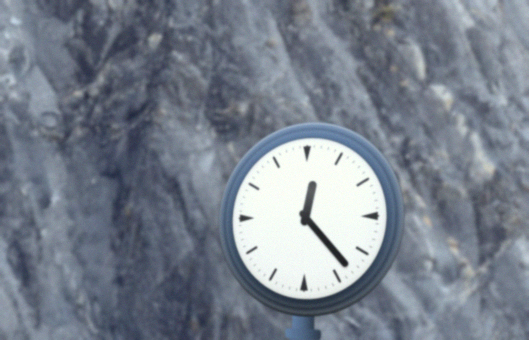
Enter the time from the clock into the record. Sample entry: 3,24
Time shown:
12,23
